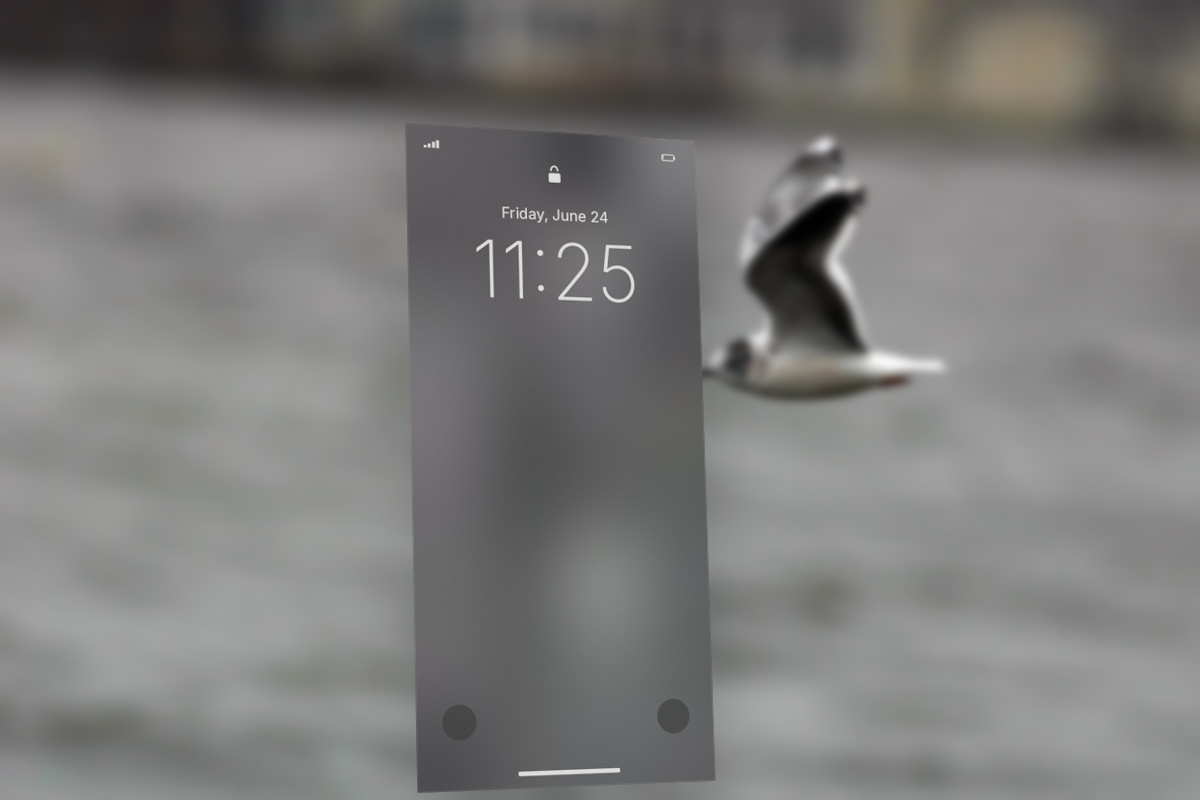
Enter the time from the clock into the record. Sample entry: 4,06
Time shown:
11,25
